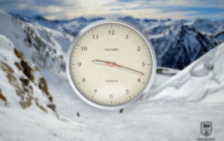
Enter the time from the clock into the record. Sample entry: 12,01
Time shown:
9,18
